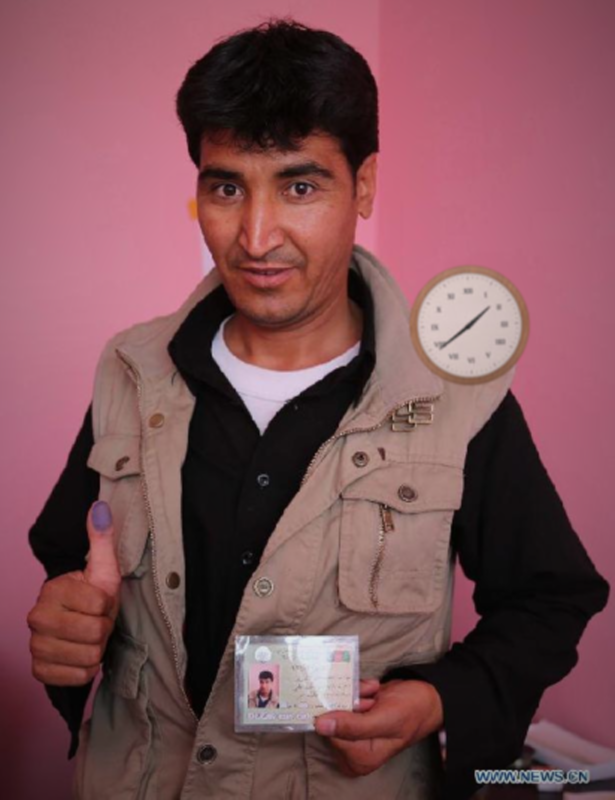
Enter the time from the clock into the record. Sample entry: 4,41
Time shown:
1,39
